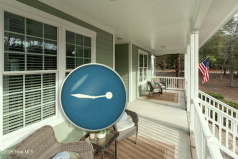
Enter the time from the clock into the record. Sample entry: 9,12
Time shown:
2,46
